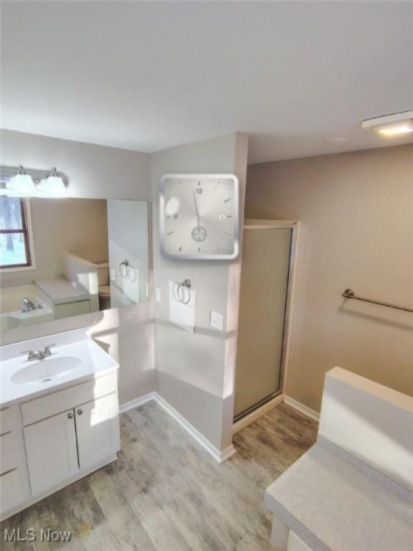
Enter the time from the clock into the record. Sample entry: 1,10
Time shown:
5,58
